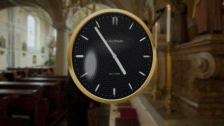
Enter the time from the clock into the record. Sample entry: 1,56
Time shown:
4,54
